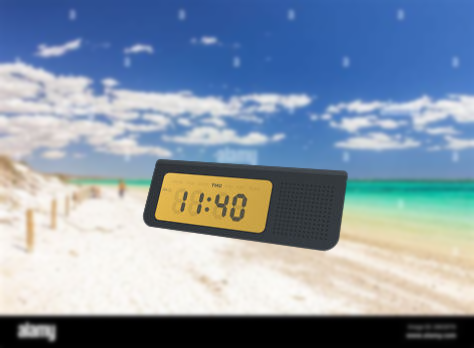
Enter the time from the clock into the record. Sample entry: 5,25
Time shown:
11,40
